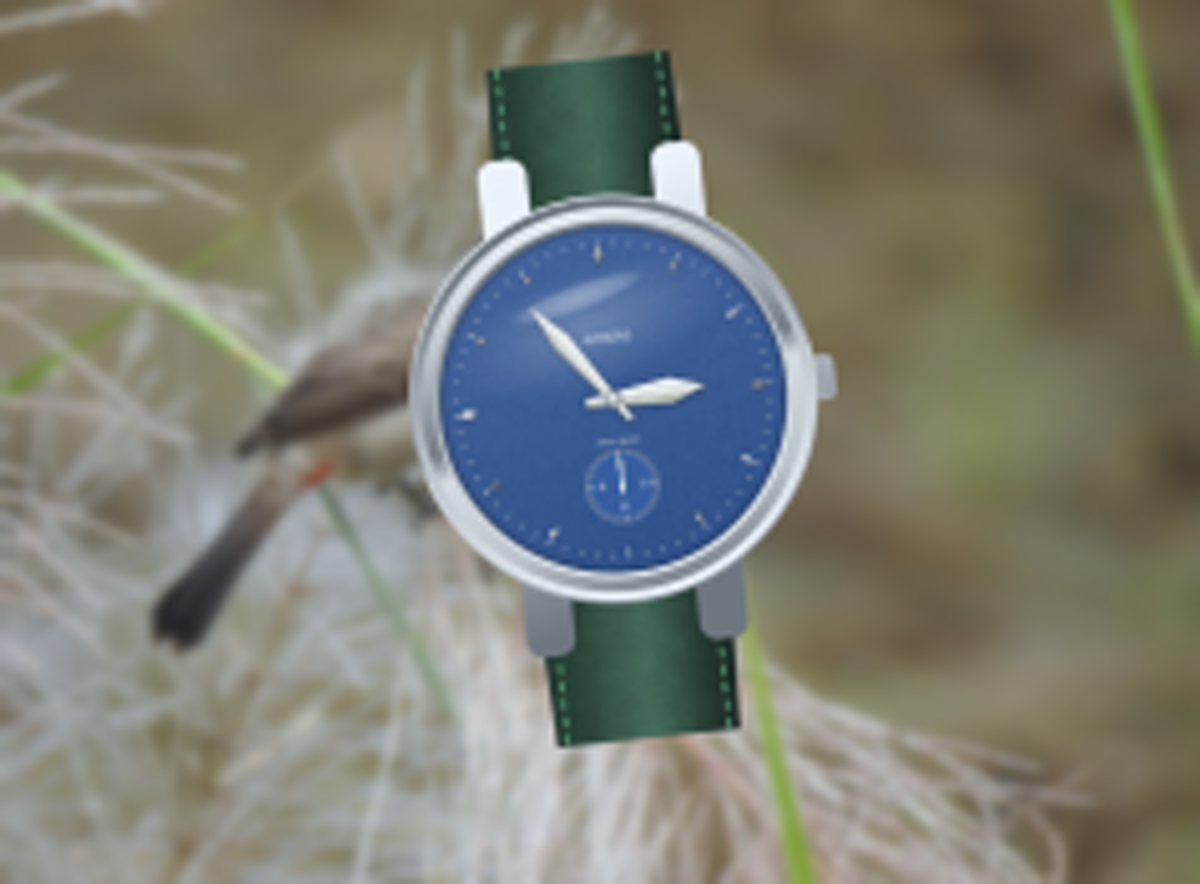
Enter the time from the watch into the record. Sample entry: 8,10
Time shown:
2,54
